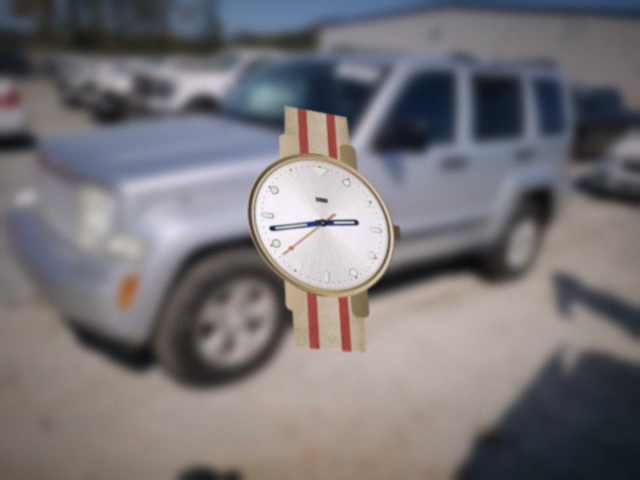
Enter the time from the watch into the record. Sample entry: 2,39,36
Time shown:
2,42,38
